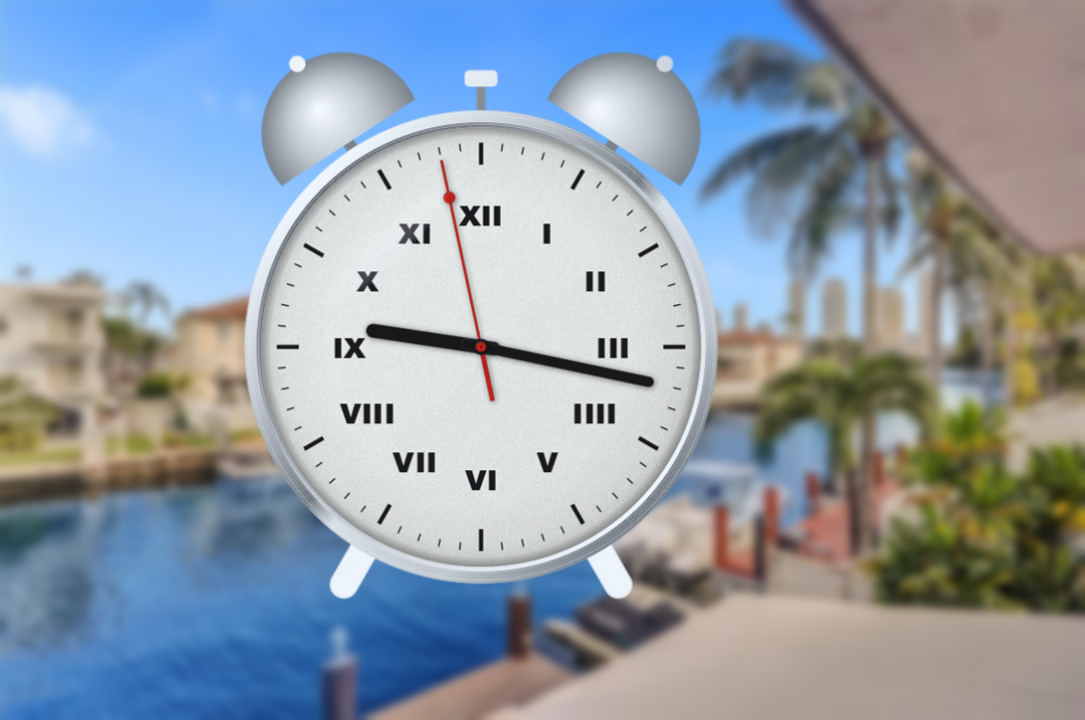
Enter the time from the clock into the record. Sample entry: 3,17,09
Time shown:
9,16,58
